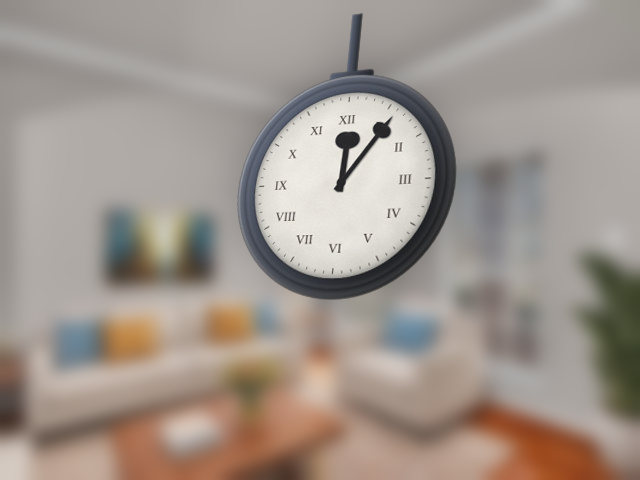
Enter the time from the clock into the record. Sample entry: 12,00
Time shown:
12,06
